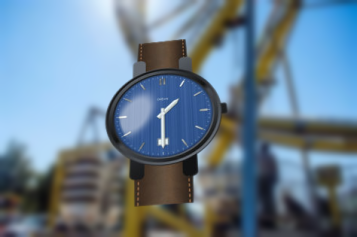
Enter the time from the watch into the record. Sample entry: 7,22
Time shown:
1,30
